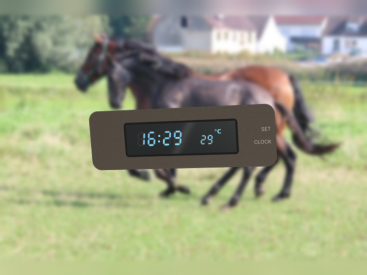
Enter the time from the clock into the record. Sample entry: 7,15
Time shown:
16,29
